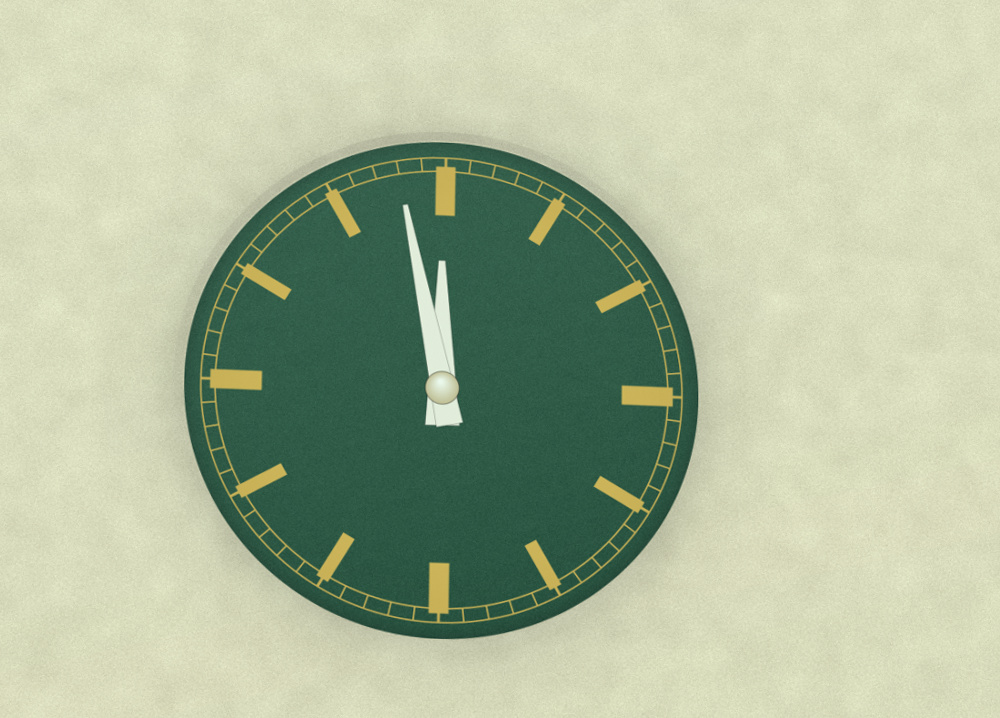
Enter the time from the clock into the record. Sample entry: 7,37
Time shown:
11,58
